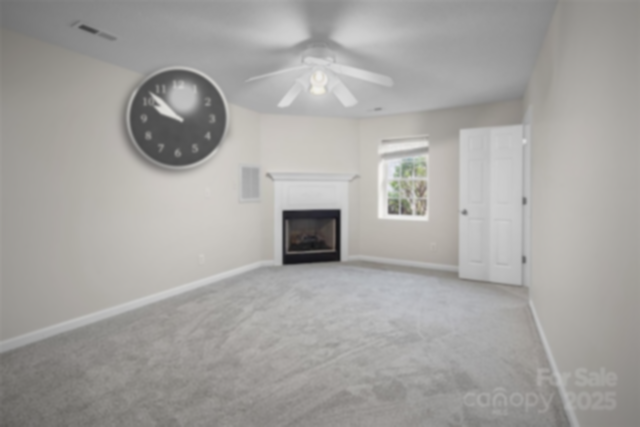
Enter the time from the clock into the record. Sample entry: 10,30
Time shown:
9,52
